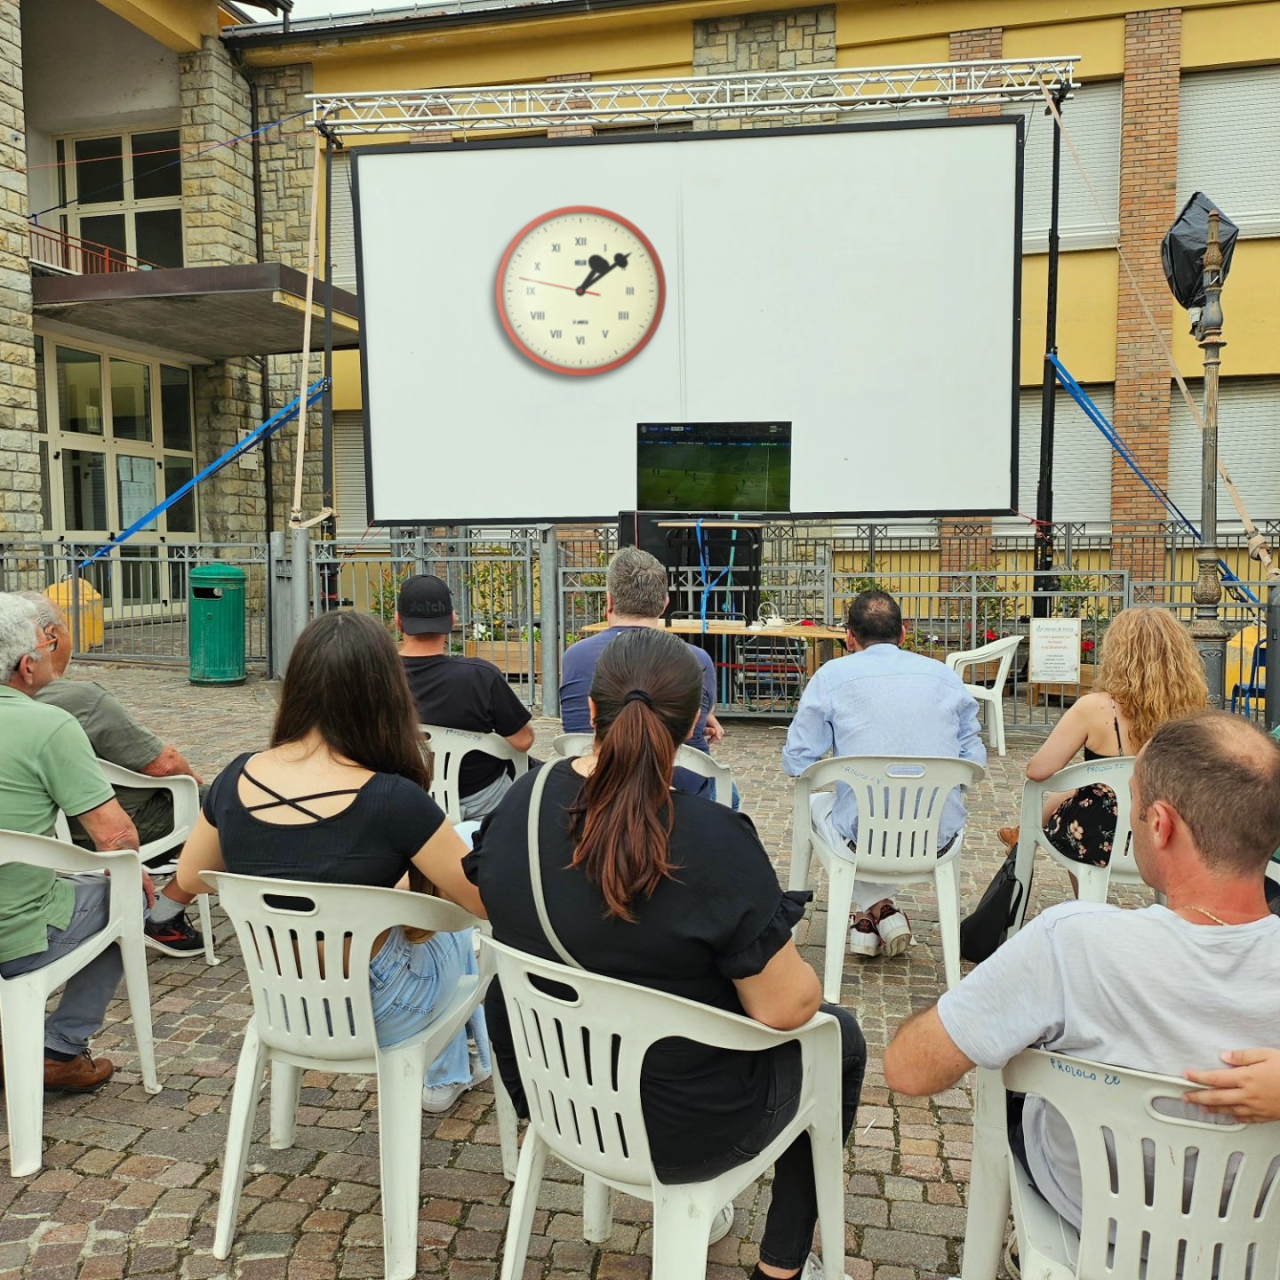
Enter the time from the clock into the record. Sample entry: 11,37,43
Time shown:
1,08,47
